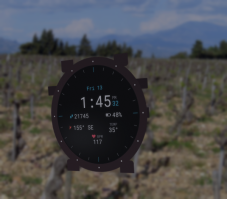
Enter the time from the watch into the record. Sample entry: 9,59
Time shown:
1,45
